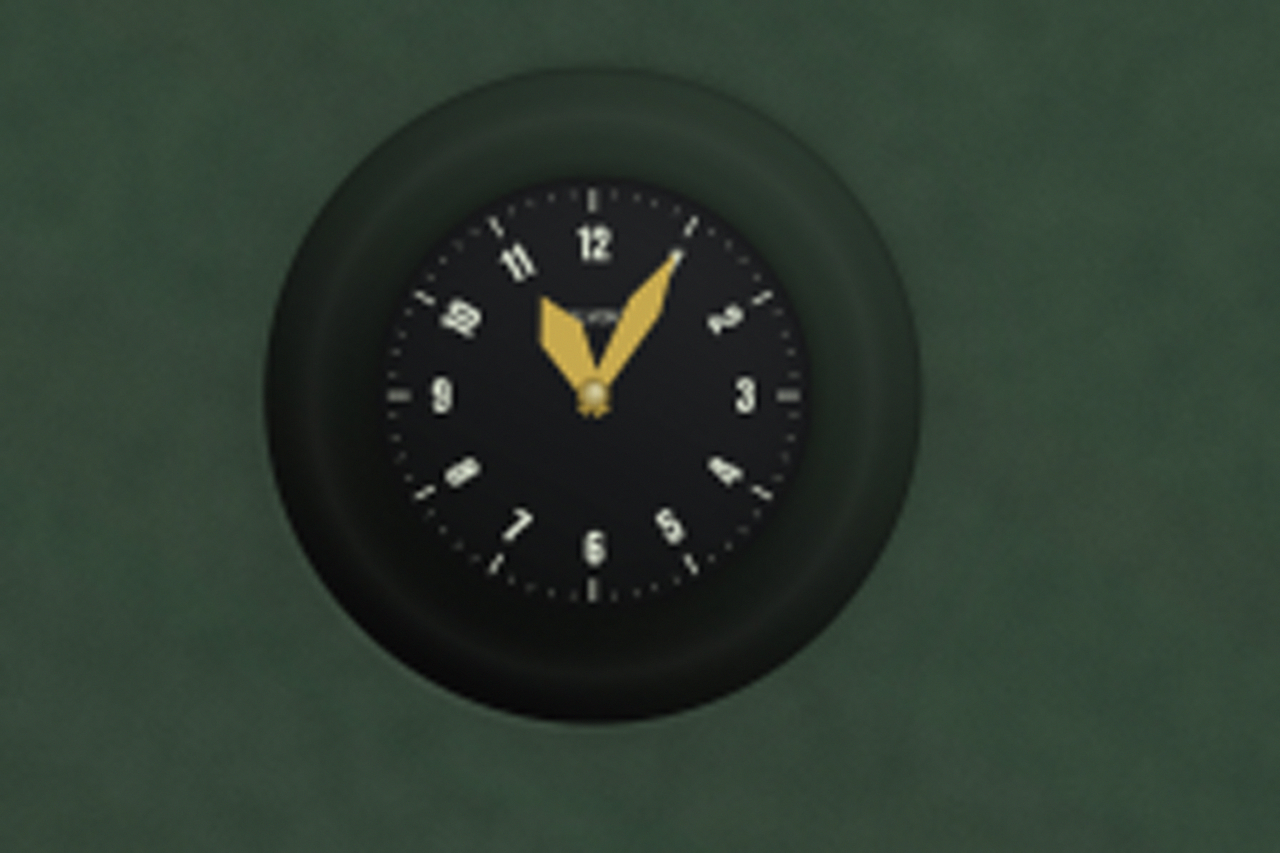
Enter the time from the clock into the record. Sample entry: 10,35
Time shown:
11,05
